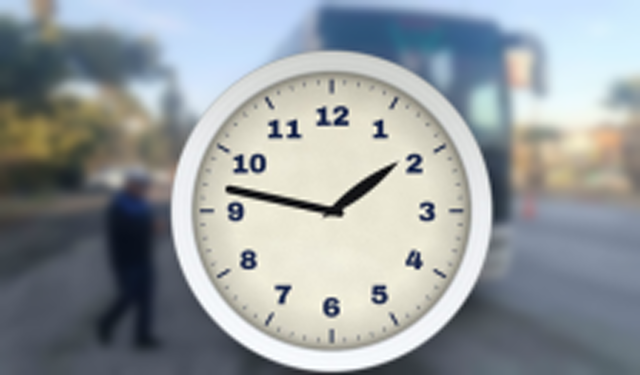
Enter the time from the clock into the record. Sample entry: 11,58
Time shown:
1,47
